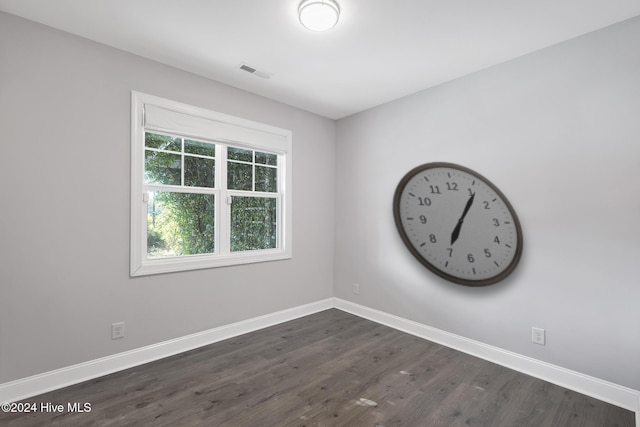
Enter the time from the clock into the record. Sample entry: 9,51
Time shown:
7,06
